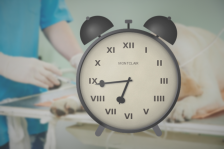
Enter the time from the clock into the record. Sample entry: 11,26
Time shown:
6,44
